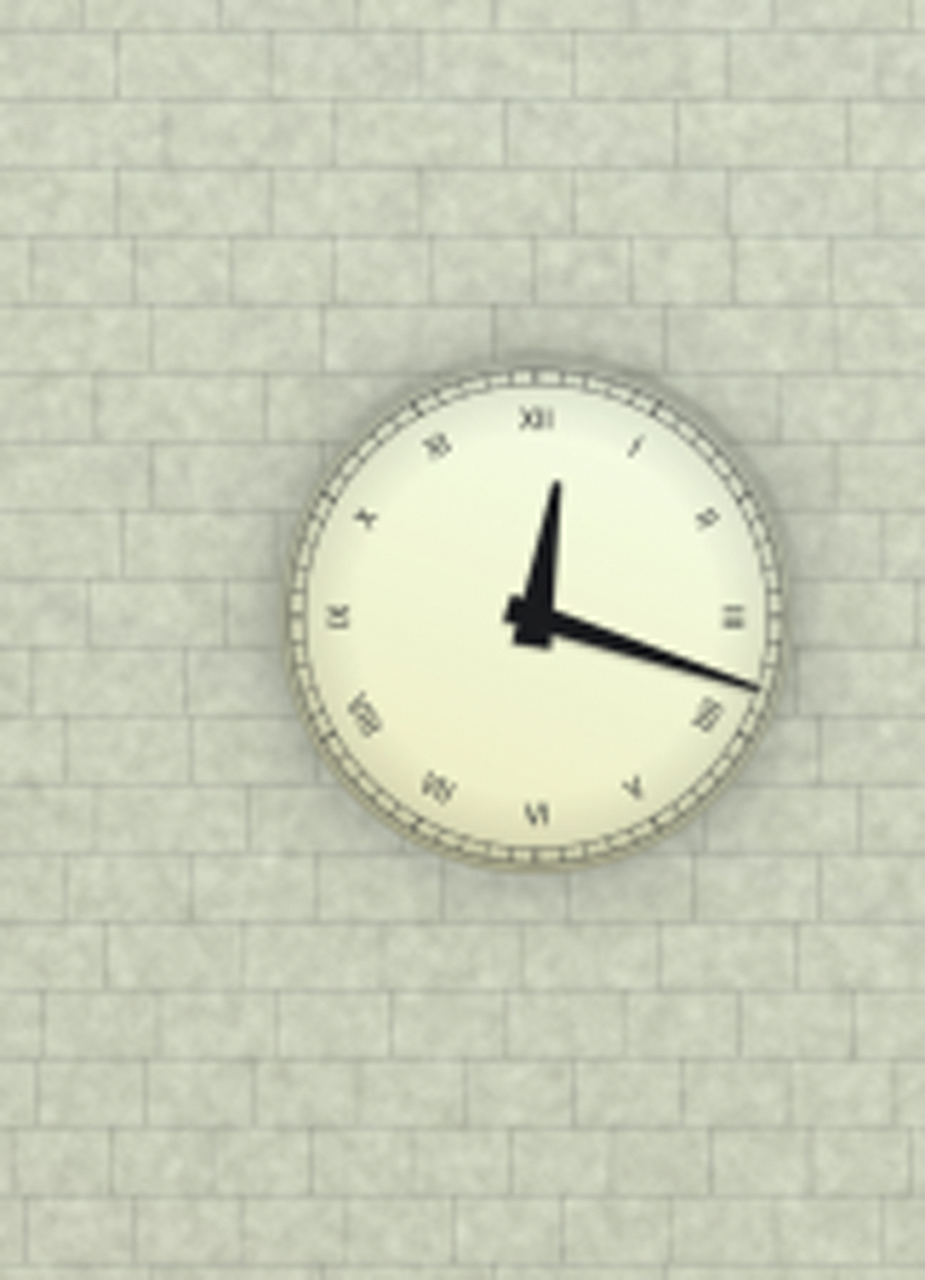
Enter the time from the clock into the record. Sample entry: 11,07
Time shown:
12,18
